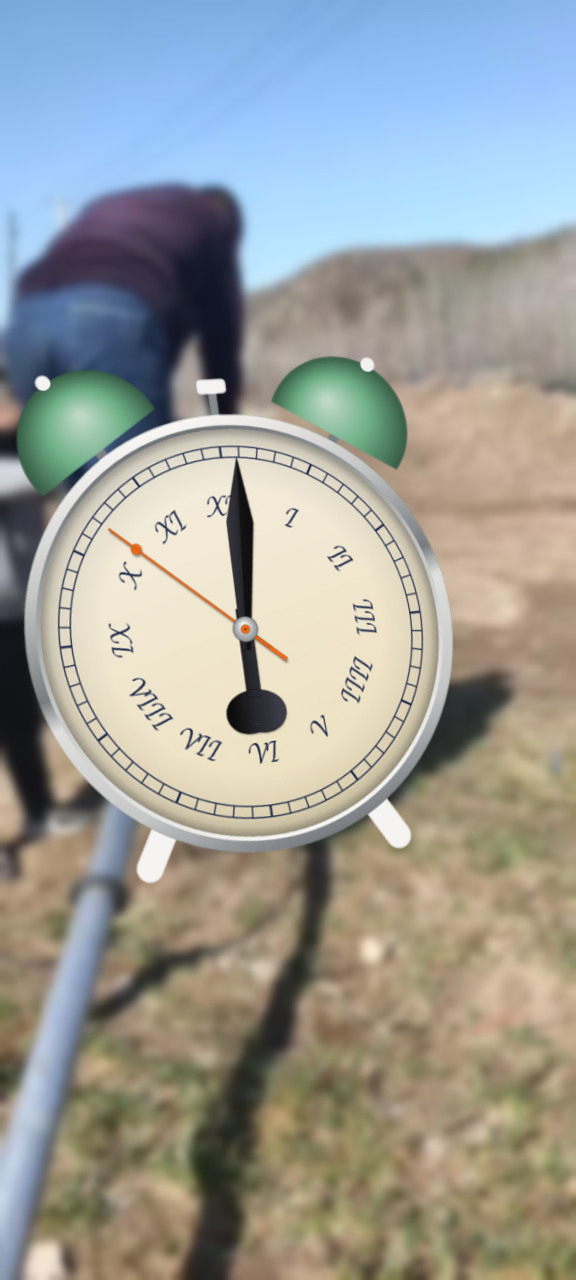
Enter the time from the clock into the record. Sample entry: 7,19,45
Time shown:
6,00,52
